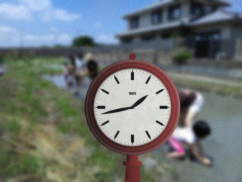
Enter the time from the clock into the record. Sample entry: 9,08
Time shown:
1,43
